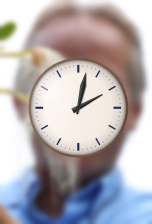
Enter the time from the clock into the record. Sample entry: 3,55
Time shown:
2,02
